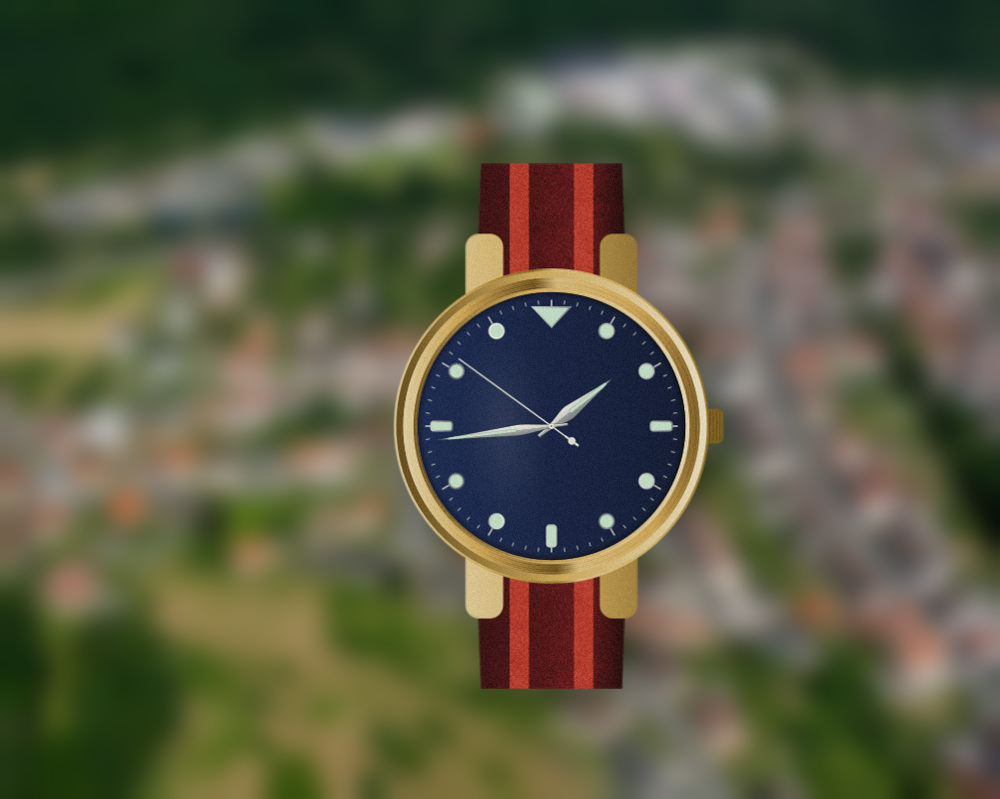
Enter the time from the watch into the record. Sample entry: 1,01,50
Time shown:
1,43,51
